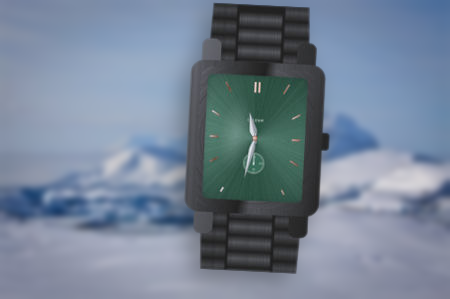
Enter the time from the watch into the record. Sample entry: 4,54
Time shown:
11,32
